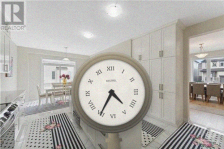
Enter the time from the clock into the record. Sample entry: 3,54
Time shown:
4,35
